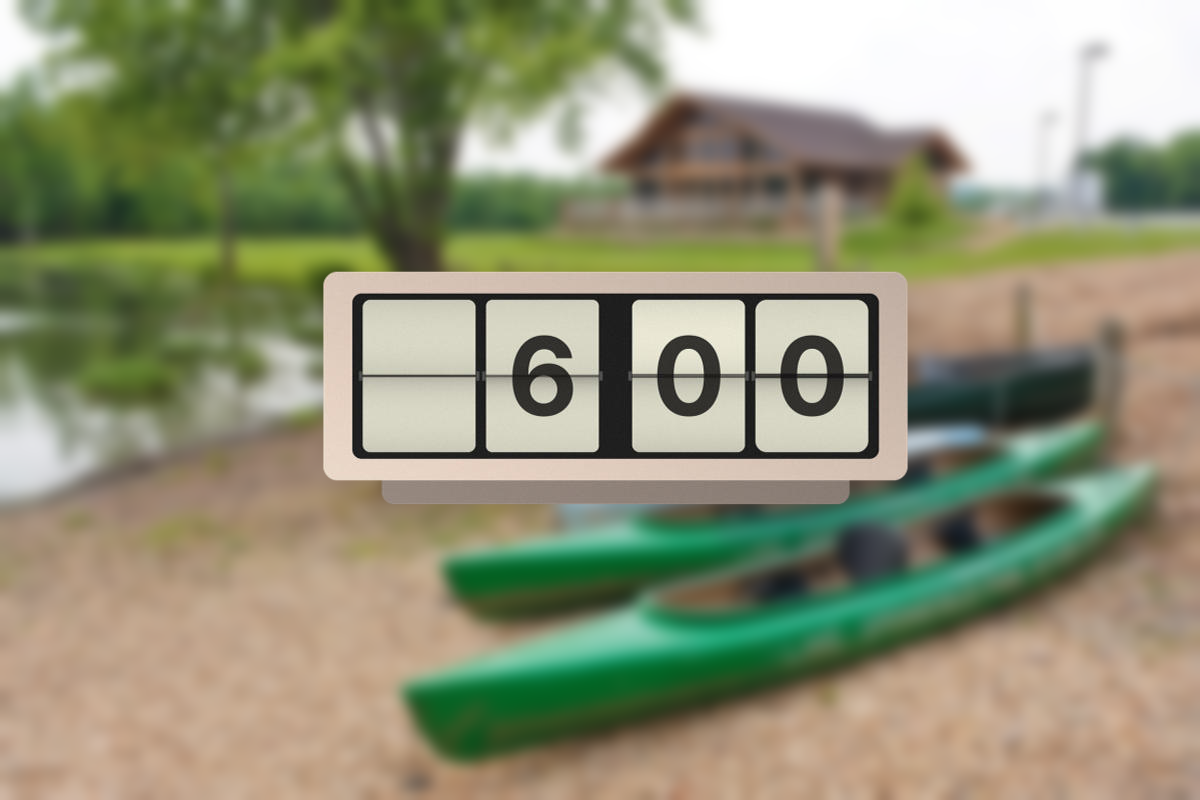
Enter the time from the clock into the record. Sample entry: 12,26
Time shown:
6,00
